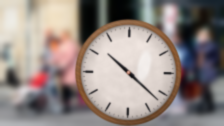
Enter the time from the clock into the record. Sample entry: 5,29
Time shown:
10,22
